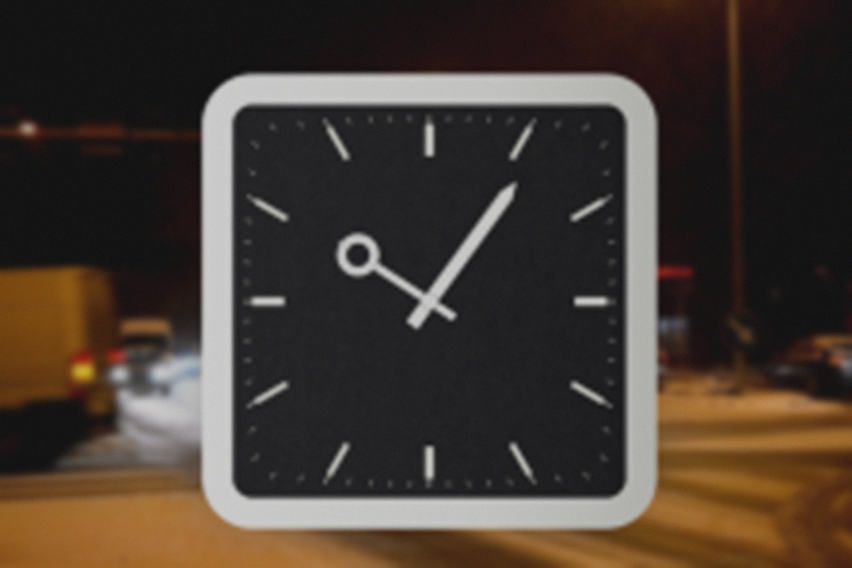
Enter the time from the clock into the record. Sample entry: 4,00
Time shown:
10,06
